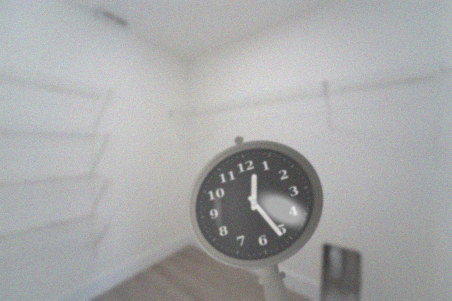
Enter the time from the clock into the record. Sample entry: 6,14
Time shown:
12,26
